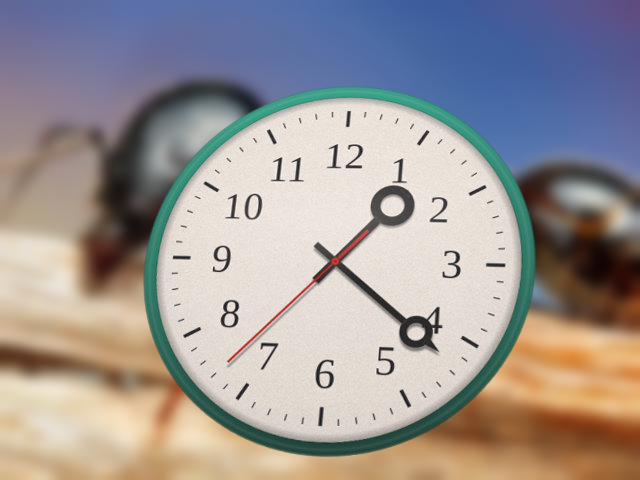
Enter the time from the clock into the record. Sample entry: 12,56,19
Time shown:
1,21,37
